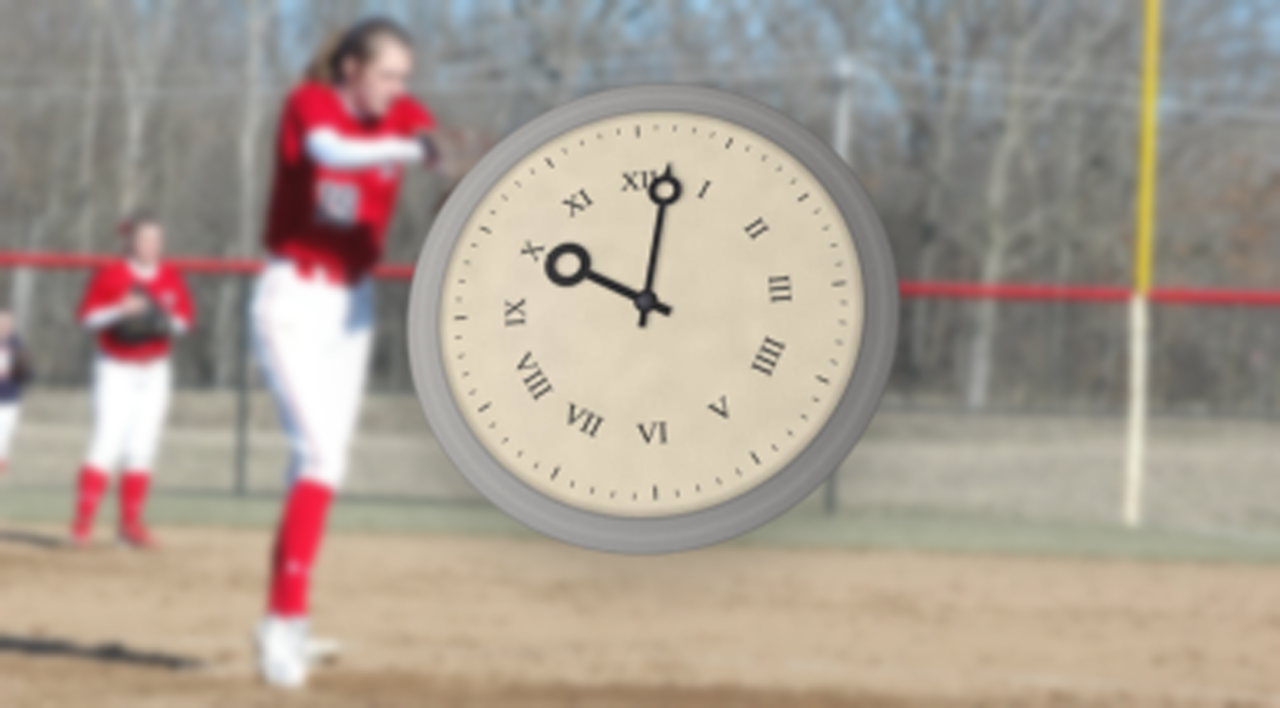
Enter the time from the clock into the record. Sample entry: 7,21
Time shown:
10,02
